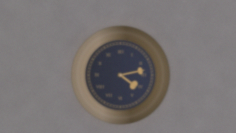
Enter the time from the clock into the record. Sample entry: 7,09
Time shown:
4,13
